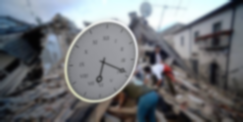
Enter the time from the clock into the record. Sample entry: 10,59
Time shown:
6,19
